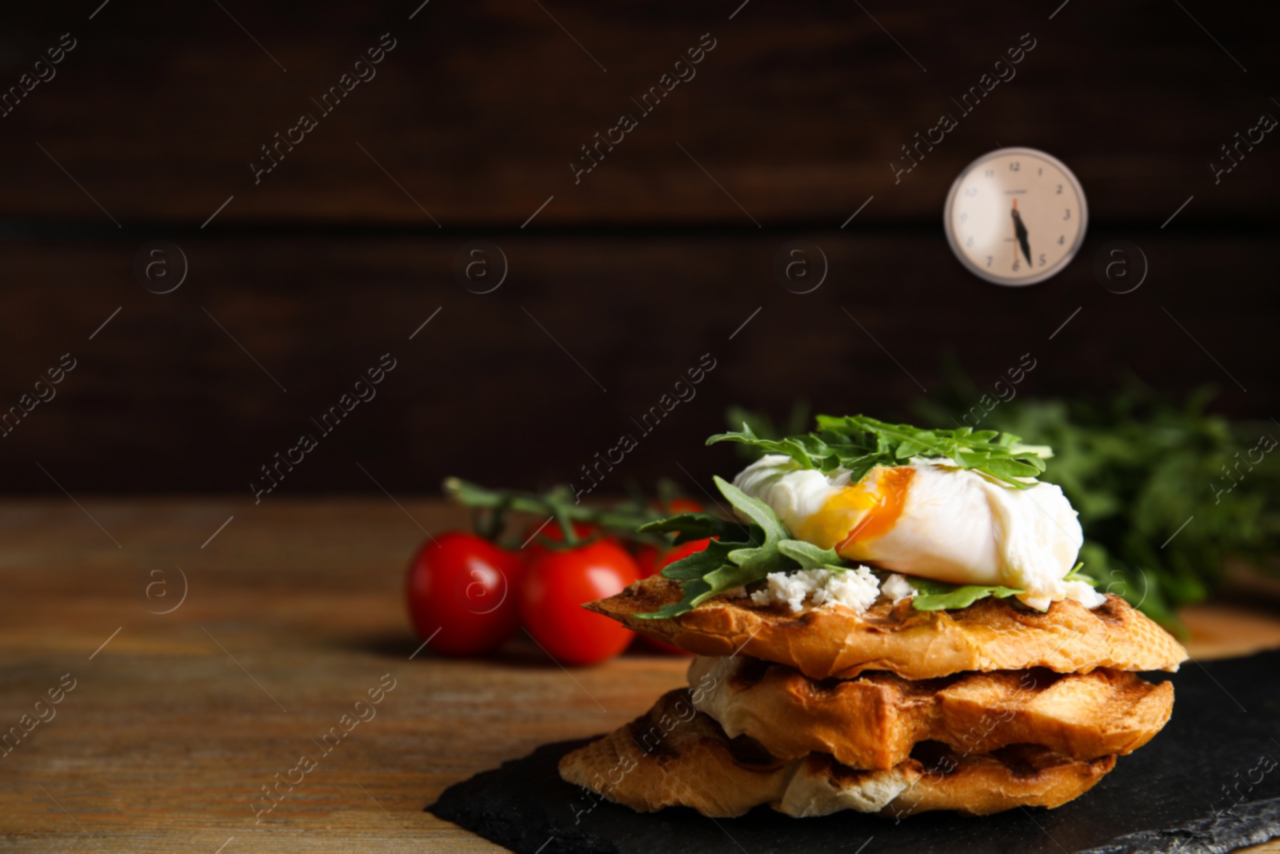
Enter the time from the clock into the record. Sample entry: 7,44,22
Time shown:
5,27,30
